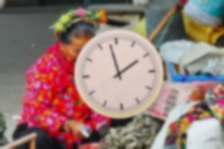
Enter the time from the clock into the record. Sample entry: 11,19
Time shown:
1,58
